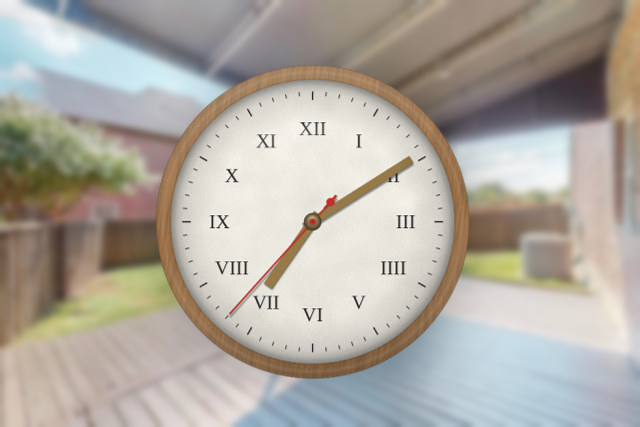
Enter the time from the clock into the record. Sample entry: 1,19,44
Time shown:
7,09,37
